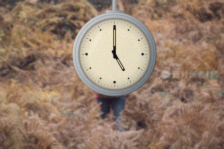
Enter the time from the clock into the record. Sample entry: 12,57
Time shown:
5,00
